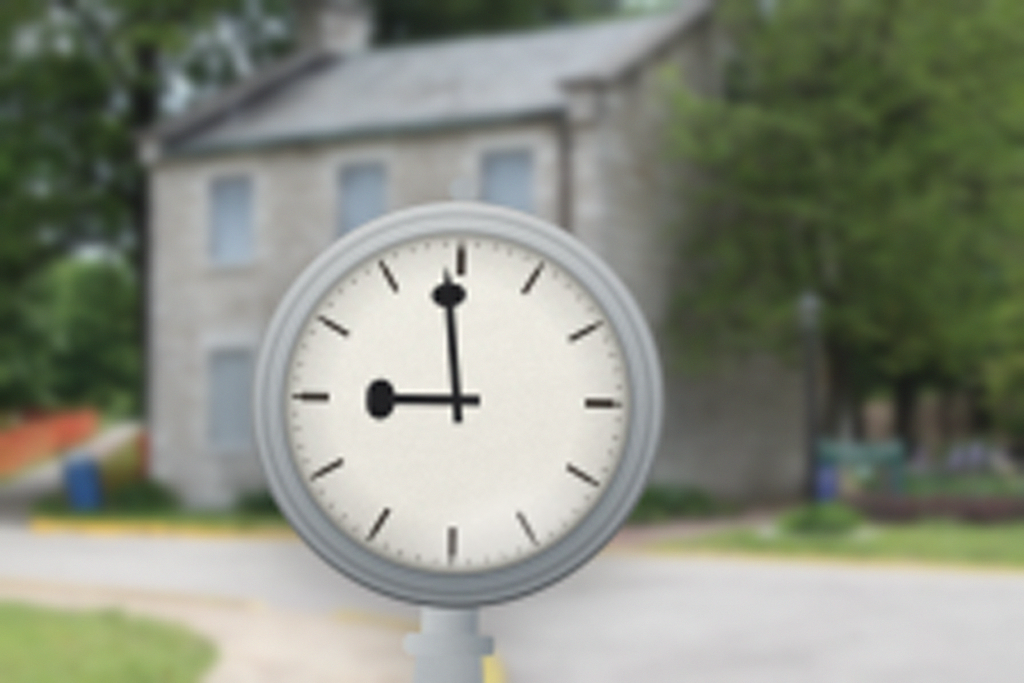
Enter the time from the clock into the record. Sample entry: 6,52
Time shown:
8,59
